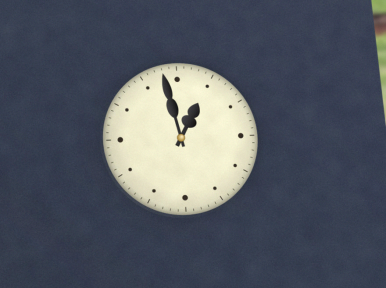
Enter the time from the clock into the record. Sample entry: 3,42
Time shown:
12,58
